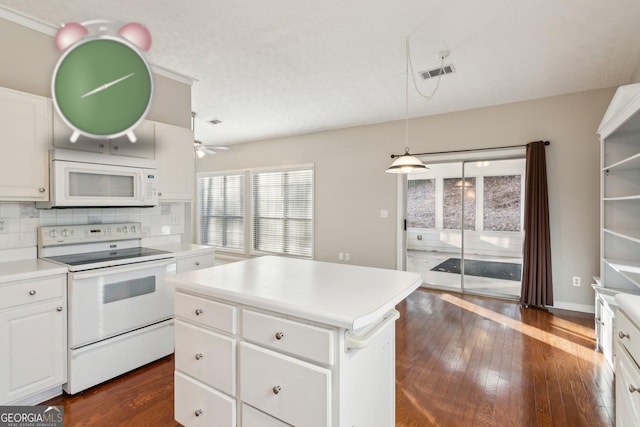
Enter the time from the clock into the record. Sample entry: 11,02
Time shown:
8,11
